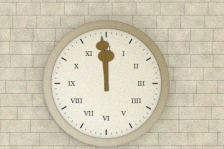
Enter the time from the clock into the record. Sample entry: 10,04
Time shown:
11,59
